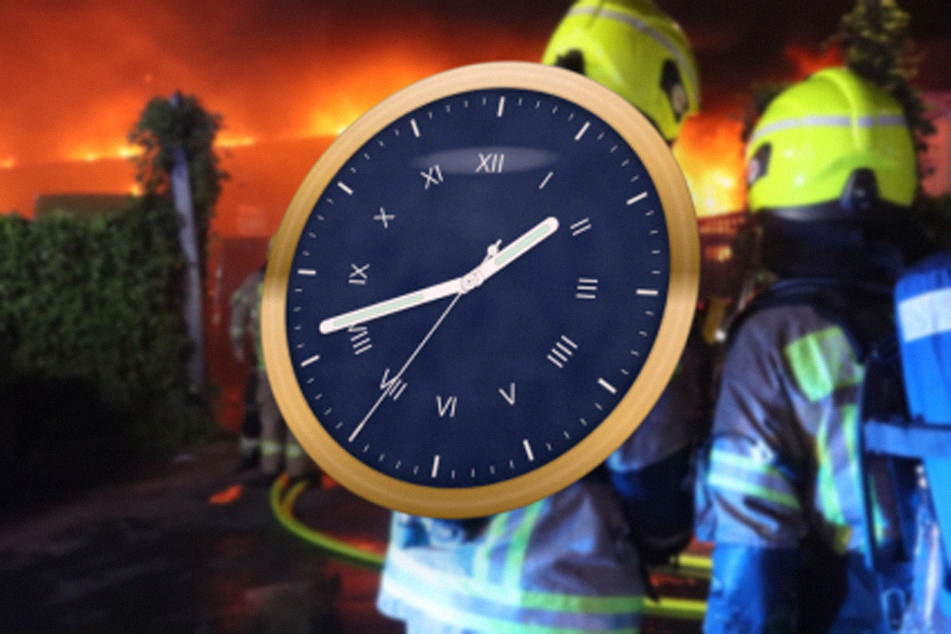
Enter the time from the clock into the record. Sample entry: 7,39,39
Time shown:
1,41,35
